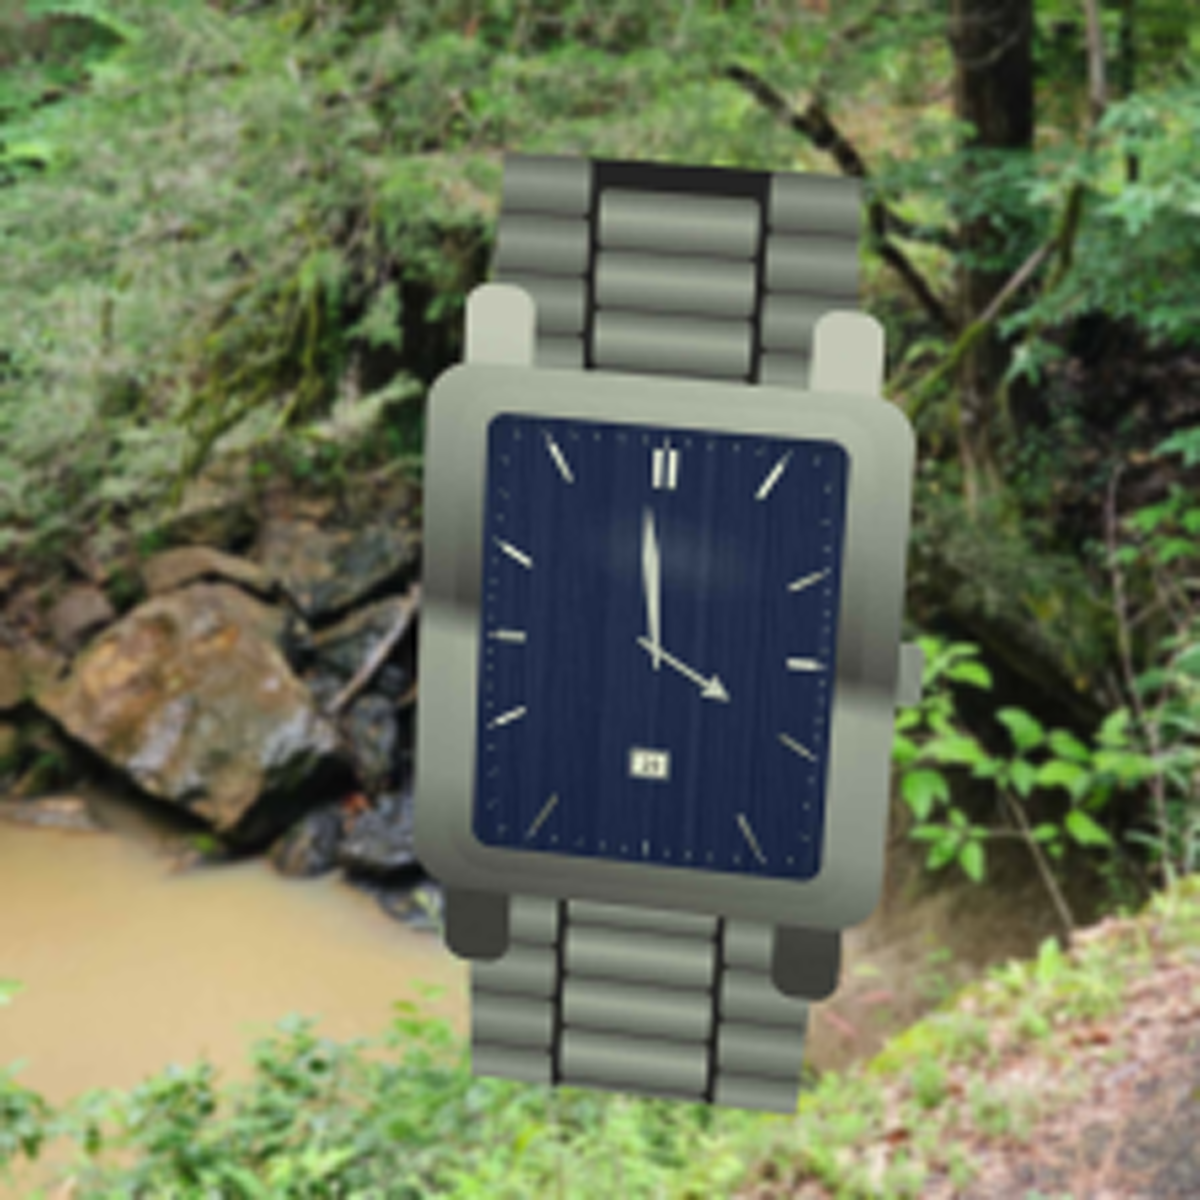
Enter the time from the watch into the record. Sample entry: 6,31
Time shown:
3,59
